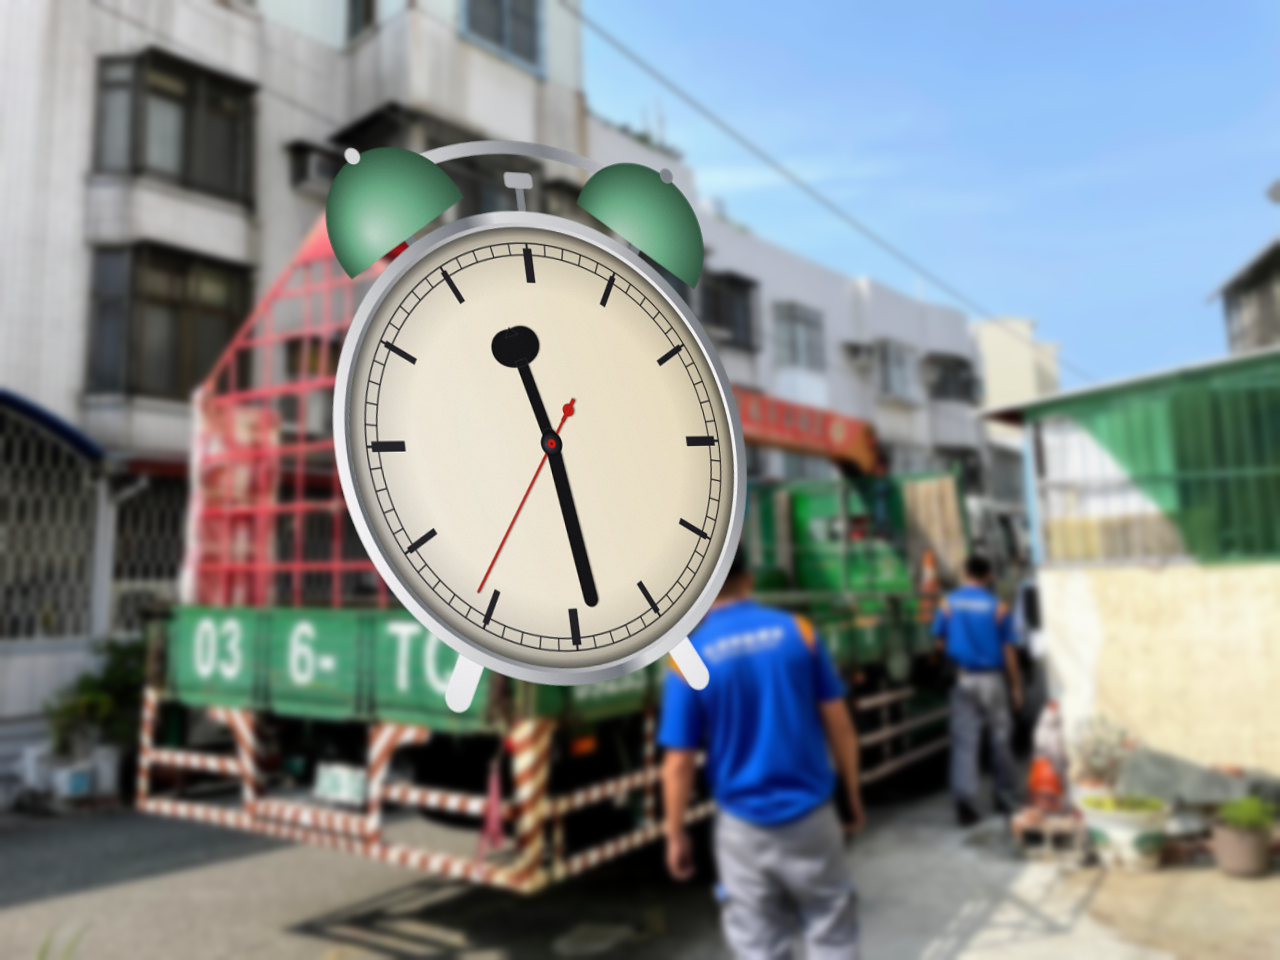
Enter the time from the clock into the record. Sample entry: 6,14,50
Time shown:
11,28,36
